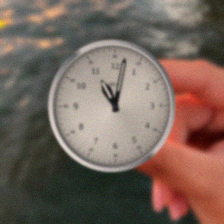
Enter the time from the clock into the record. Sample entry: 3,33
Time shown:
11,02
